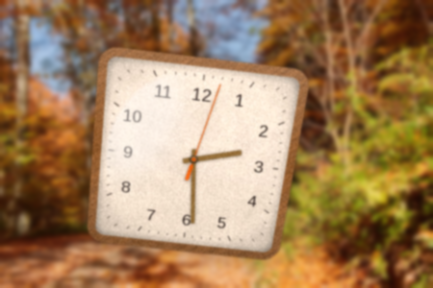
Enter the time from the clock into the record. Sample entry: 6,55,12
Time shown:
2,29,02
